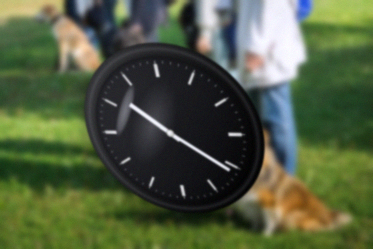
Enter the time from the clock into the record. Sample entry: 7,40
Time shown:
10,21
